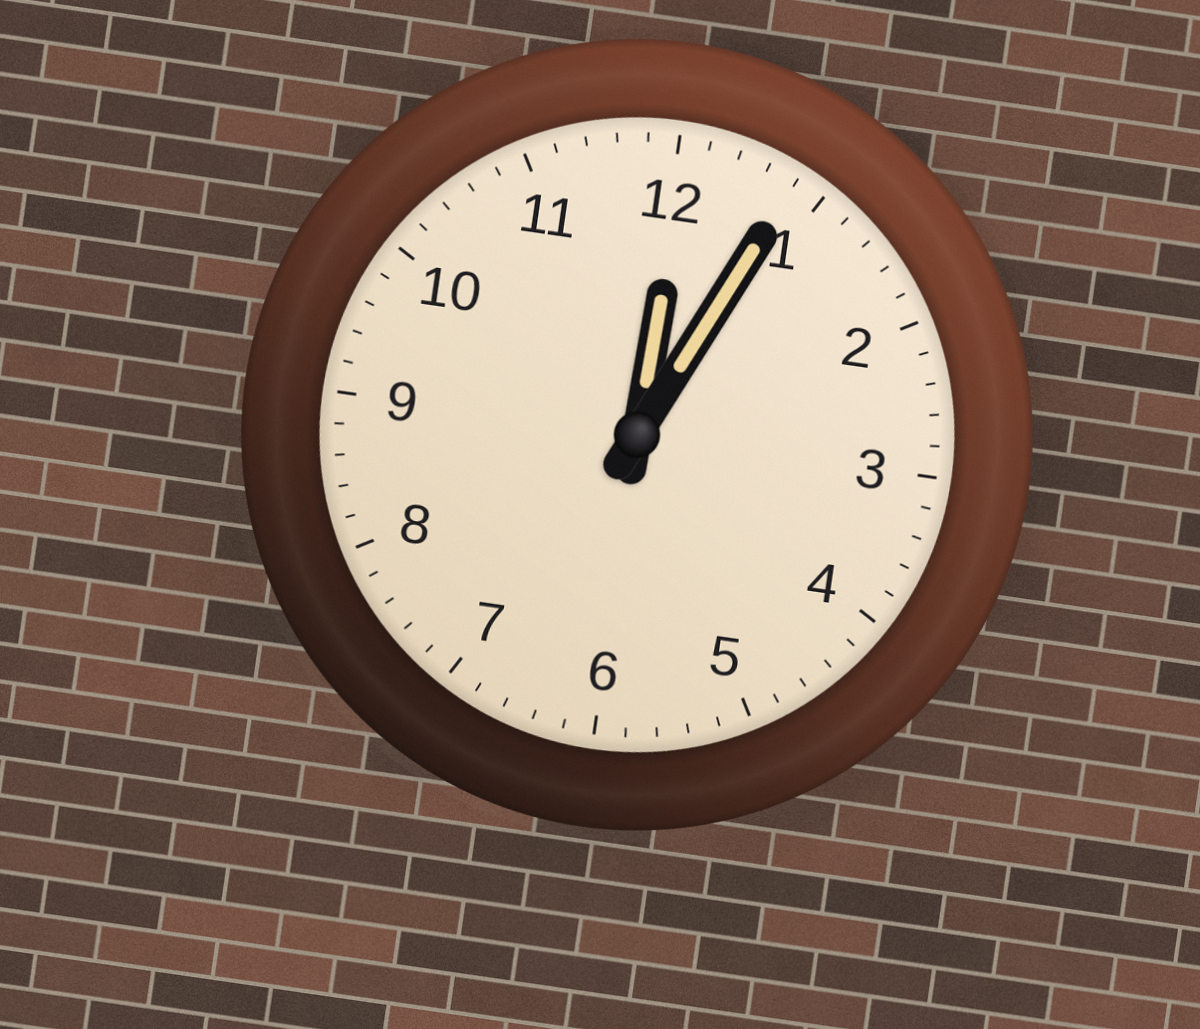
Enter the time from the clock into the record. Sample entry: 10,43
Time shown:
12,04
